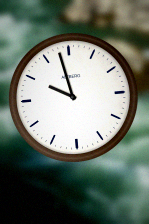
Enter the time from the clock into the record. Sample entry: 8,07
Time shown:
9,58
